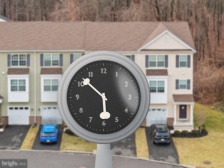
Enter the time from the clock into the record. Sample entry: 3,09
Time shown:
5,52
